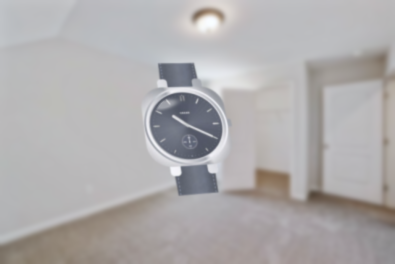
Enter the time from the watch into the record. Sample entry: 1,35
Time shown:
10,20
